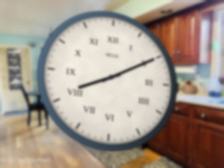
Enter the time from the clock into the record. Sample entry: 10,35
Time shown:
8,10
